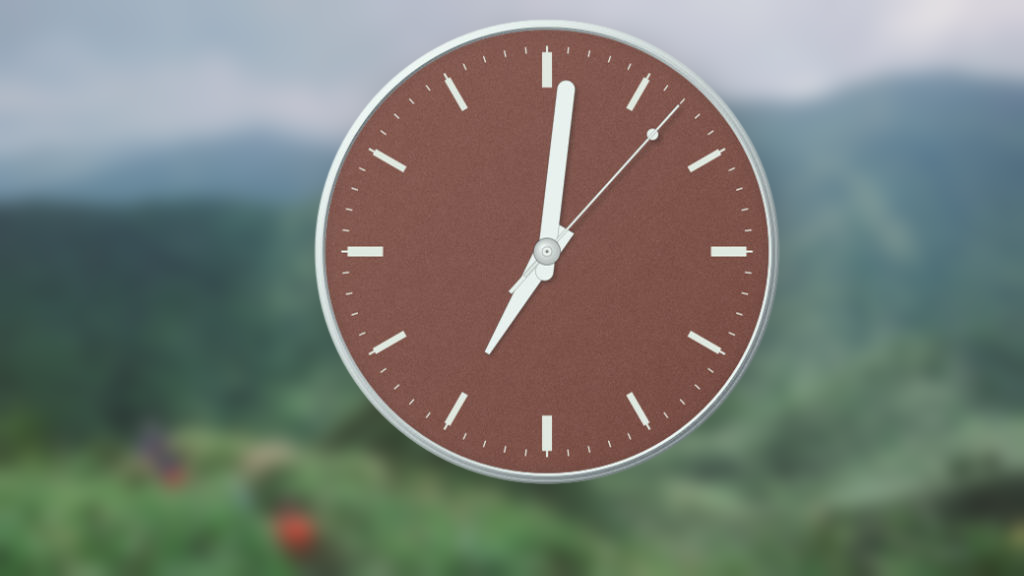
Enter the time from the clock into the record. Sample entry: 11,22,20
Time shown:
7,01,07
